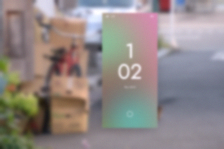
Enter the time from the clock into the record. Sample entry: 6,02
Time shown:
1,02
